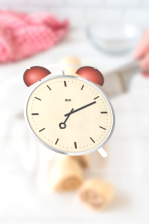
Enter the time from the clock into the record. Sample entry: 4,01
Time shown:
7,11
